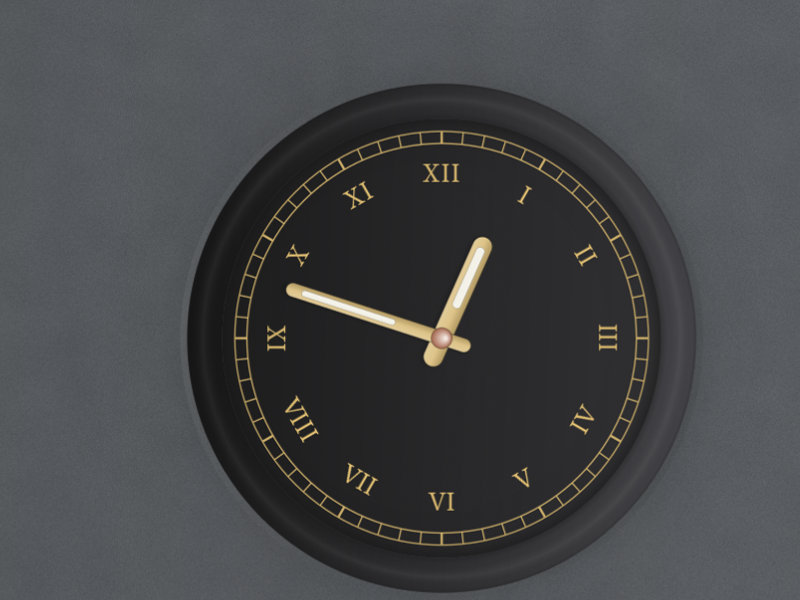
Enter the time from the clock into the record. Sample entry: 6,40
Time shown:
12,48
